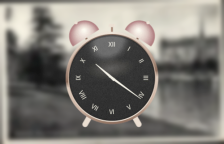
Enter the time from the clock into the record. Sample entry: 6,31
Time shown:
10,21
